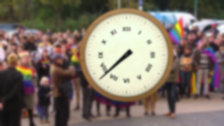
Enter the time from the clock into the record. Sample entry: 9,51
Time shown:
7,38
